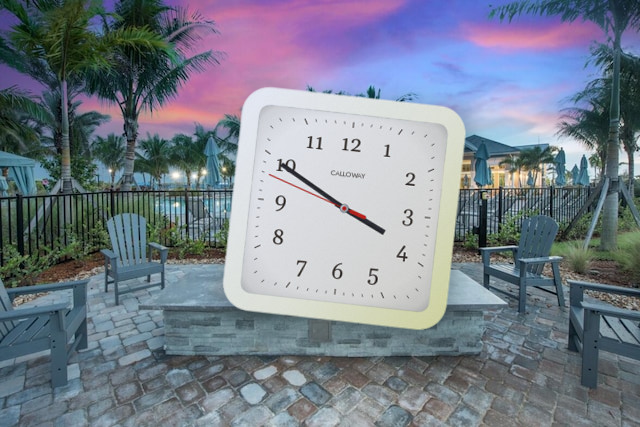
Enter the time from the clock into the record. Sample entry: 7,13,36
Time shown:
3,49,48
